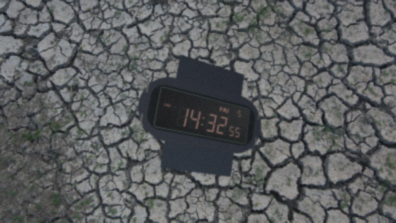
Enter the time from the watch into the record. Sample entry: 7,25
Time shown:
14,32
